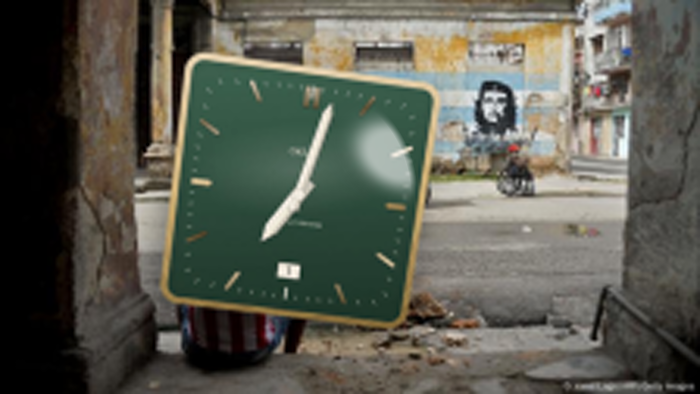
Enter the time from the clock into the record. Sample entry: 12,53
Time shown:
7,02
